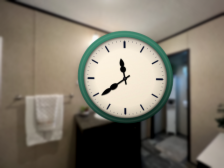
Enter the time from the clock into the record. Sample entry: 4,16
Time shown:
11,39
